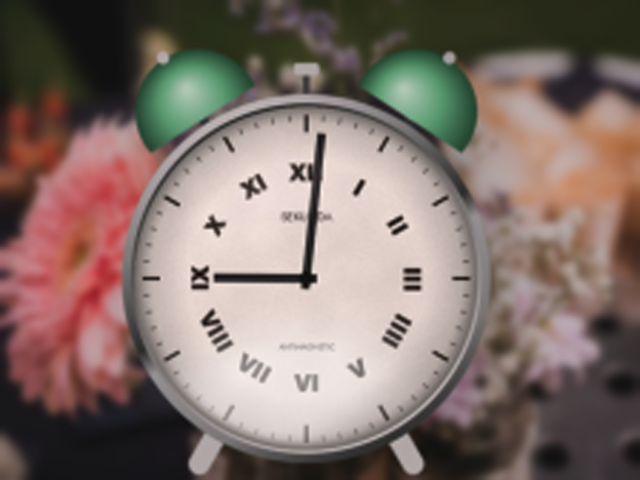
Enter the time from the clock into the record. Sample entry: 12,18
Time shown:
9,01
